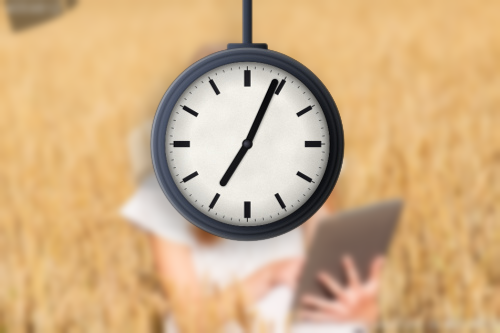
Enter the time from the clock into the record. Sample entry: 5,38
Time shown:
7,04
